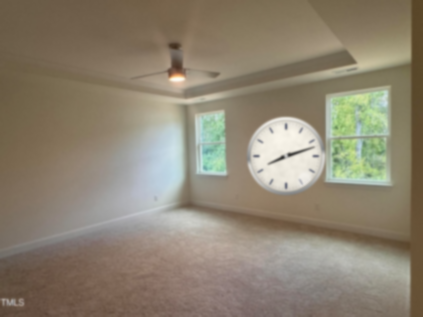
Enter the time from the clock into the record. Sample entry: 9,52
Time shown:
8,12
